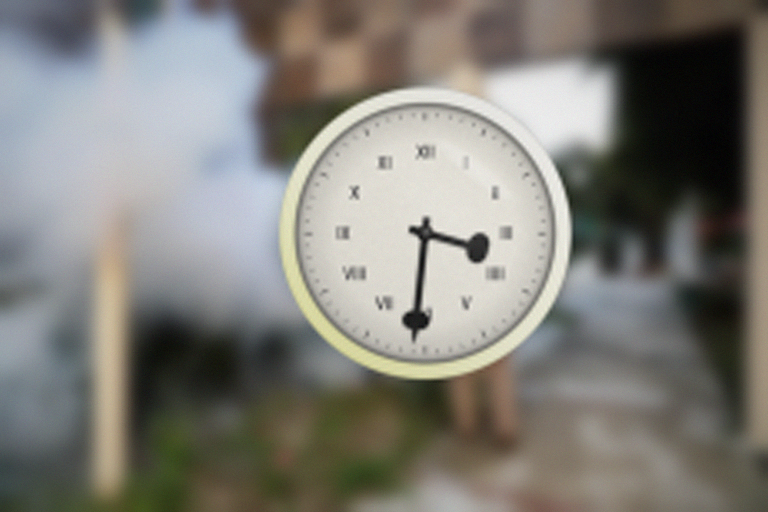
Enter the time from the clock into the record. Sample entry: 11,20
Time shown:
3,31
